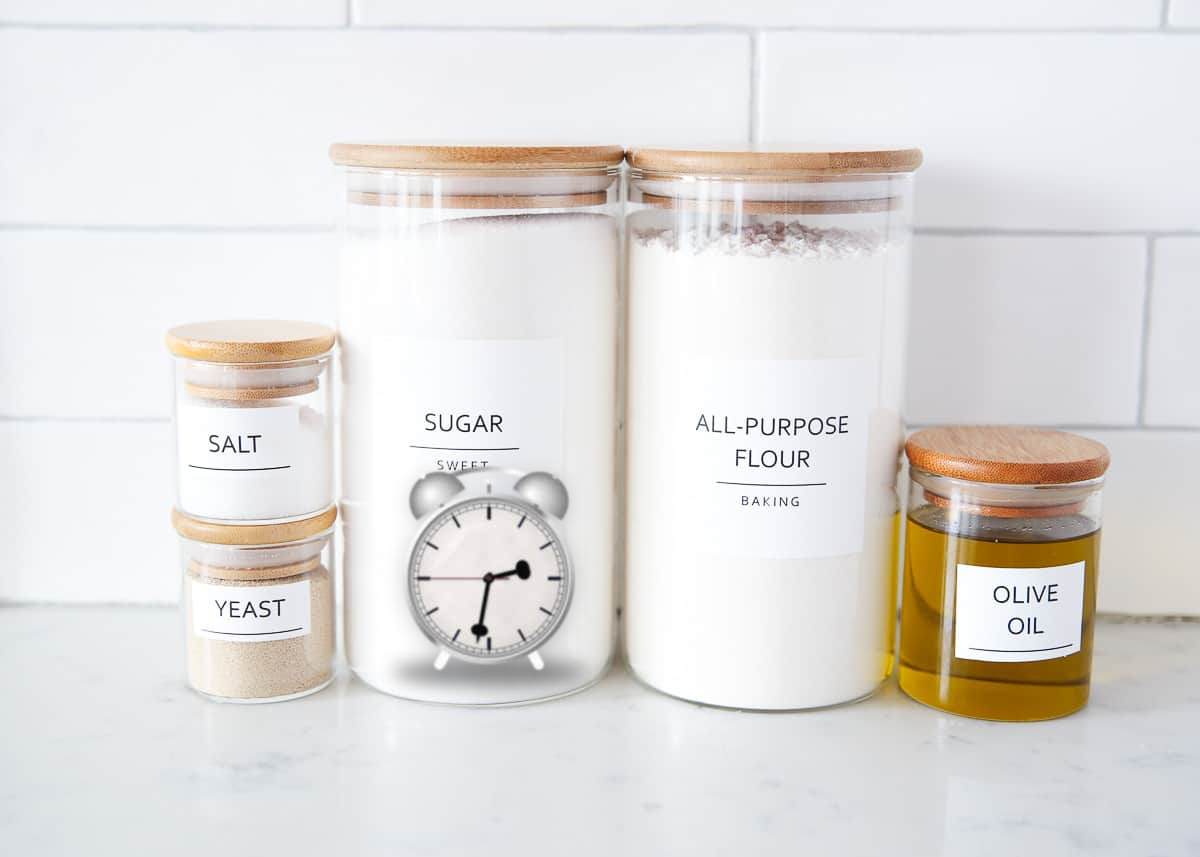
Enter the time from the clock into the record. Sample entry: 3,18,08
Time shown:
2,31,45
